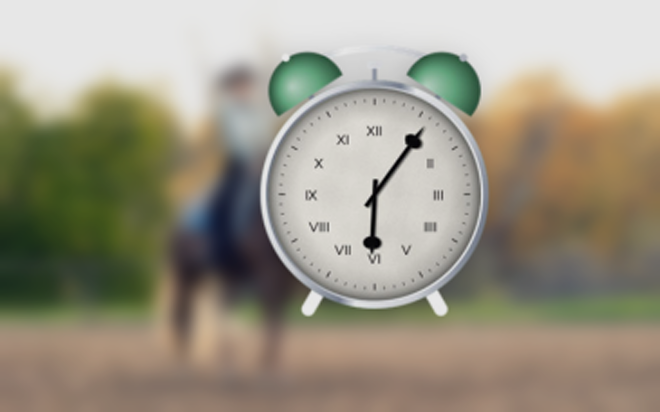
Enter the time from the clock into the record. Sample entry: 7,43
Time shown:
6,06
